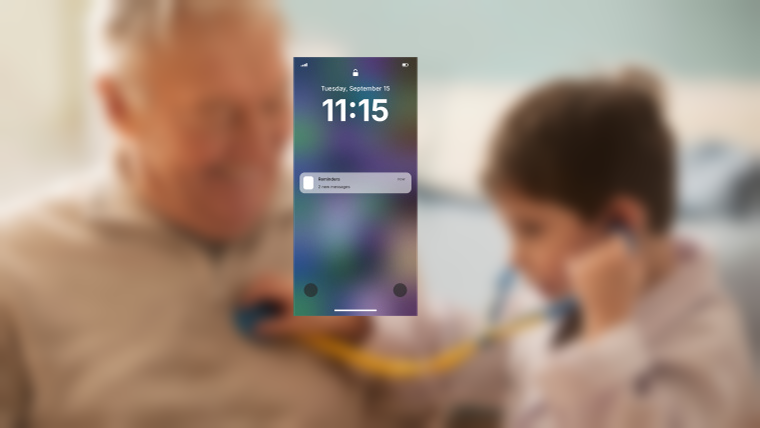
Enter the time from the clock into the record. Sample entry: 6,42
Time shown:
11,15
